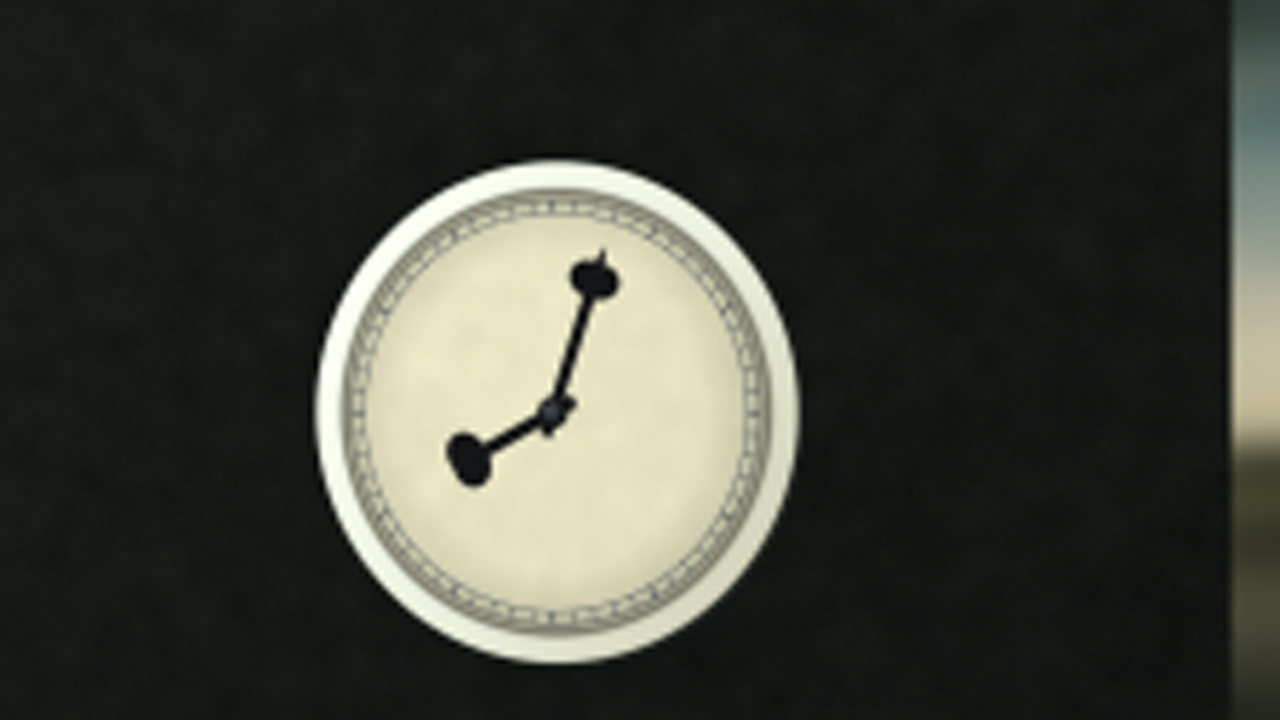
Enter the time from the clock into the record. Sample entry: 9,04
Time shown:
8,03
